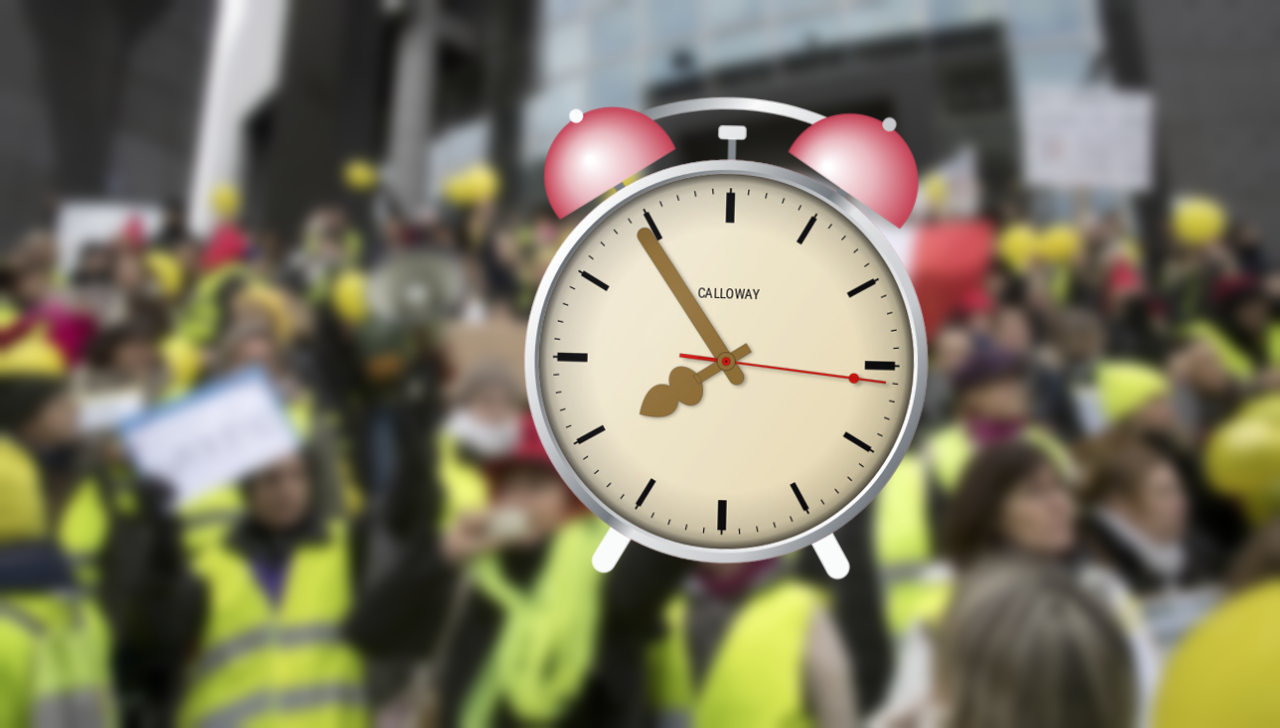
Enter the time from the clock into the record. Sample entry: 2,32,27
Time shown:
7,54,16
